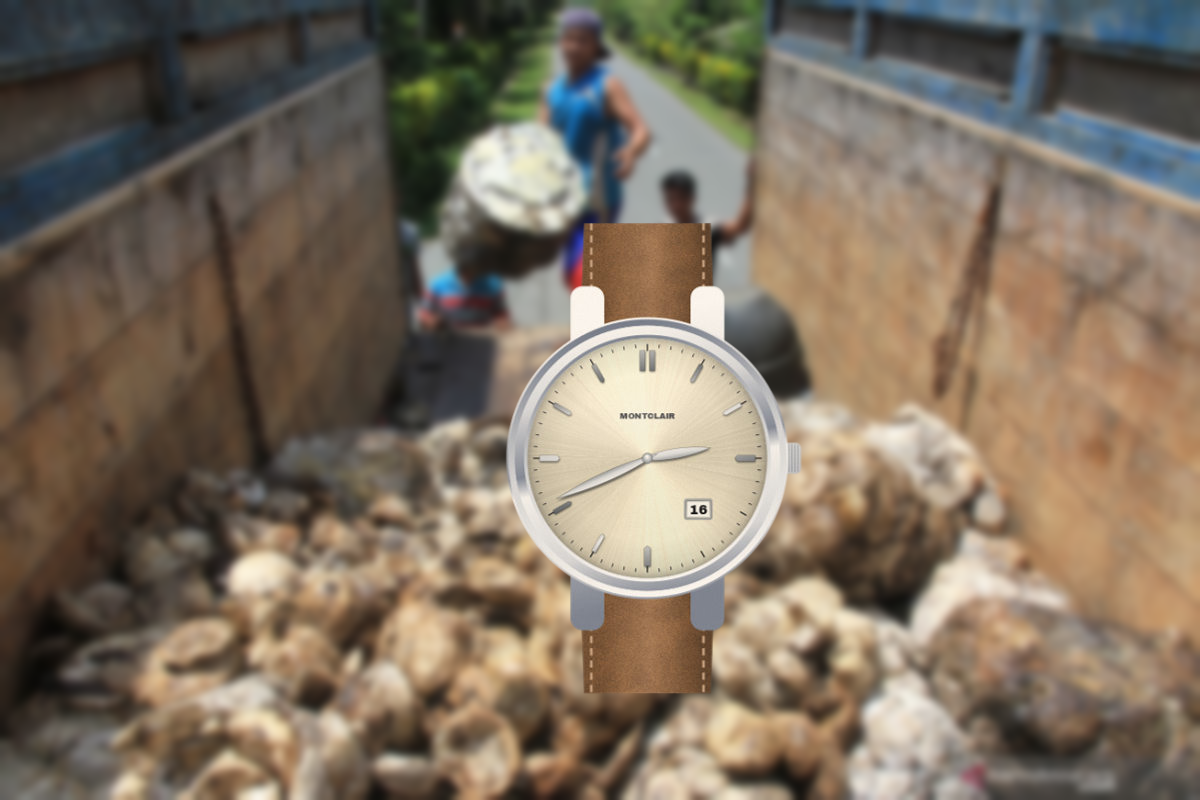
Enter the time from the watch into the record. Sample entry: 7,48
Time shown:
2,41
